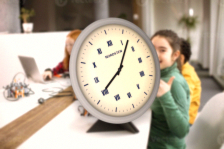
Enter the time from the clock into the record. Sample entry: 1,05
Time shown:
8,07
